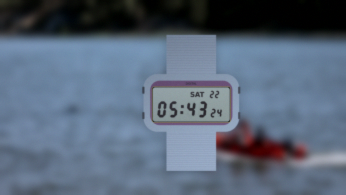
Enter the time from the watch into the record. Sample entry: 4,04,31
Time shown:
5,43,24
